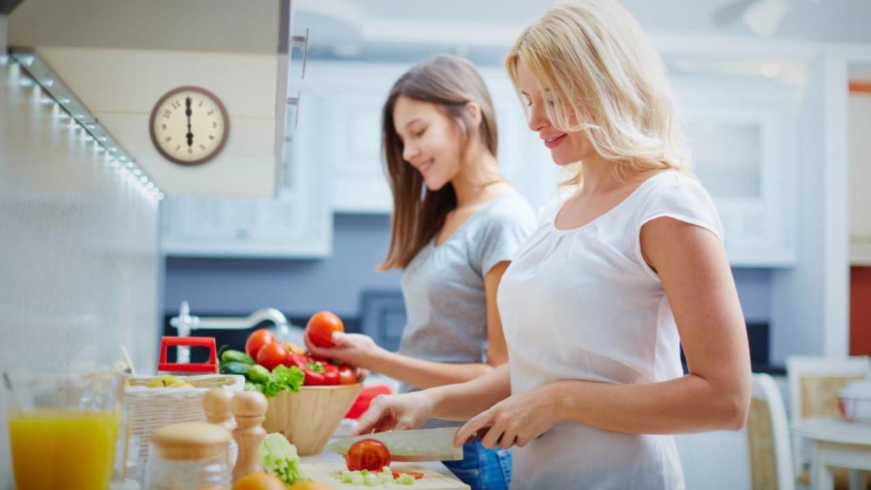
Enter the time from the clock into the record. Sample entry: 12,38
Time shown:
6,00
